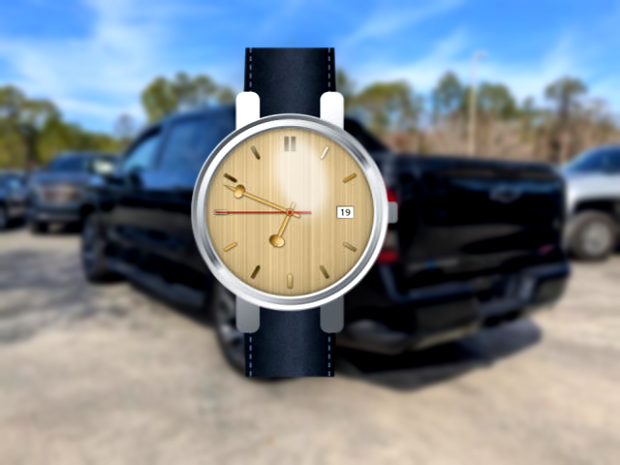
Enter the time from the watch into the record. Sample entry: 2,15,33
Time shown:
6,48,45
